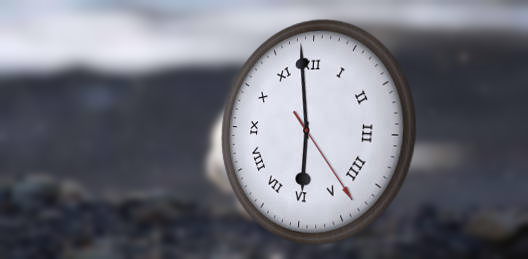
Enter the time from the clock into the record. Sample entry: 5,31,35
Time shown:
5,58,23
